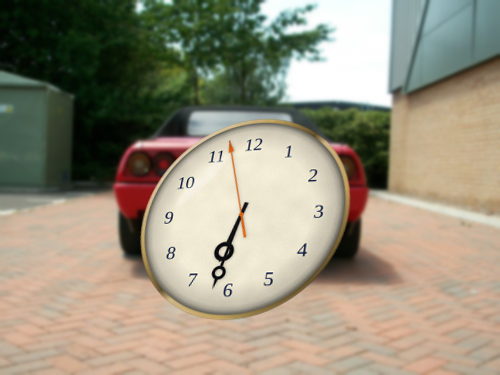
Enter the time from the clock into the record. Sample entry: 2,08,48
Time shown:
6,31,57
